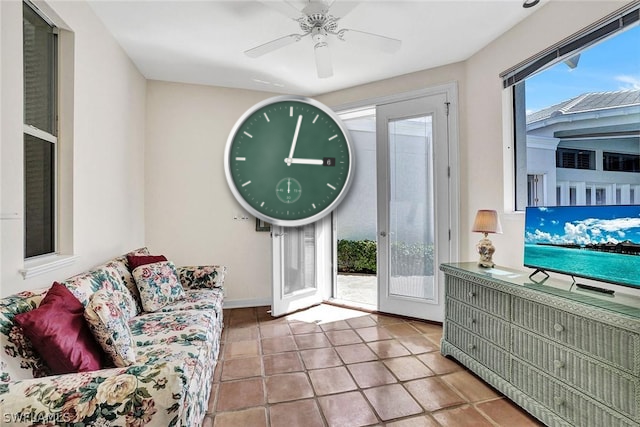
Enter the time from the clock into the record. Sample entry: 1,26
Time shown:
3,02
